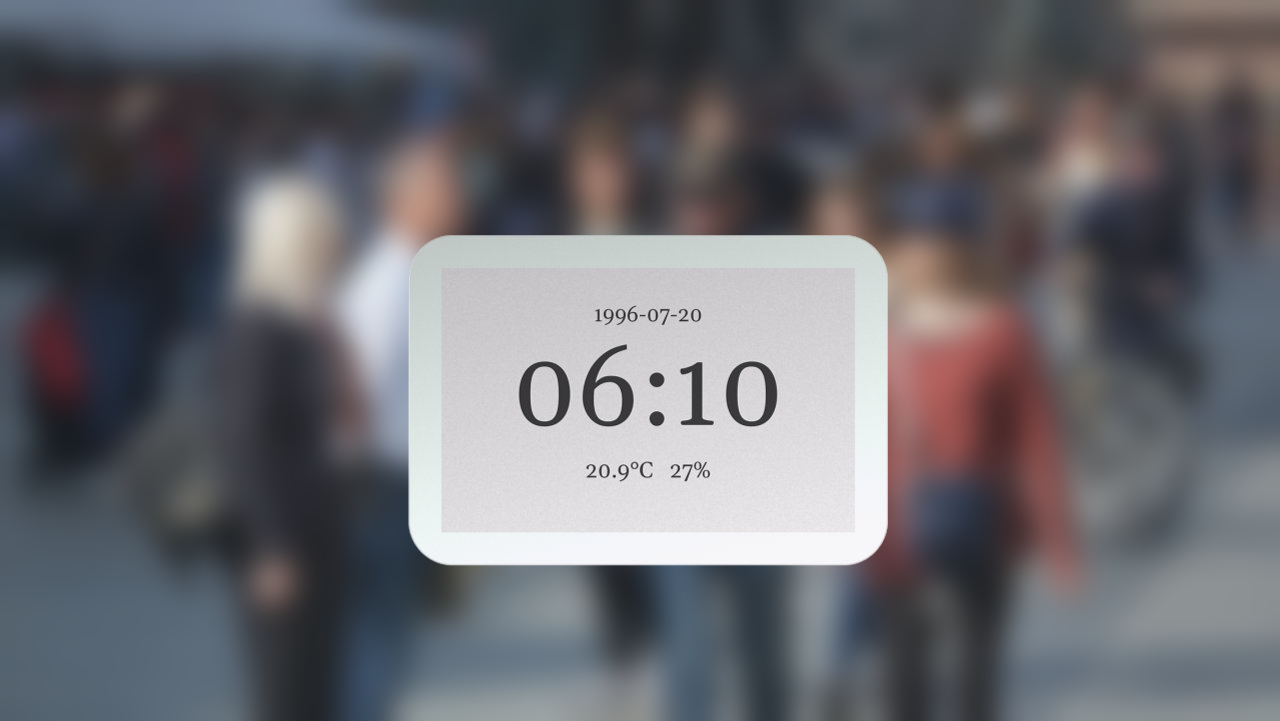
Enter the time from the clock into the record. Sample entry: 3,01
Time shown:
6,10
